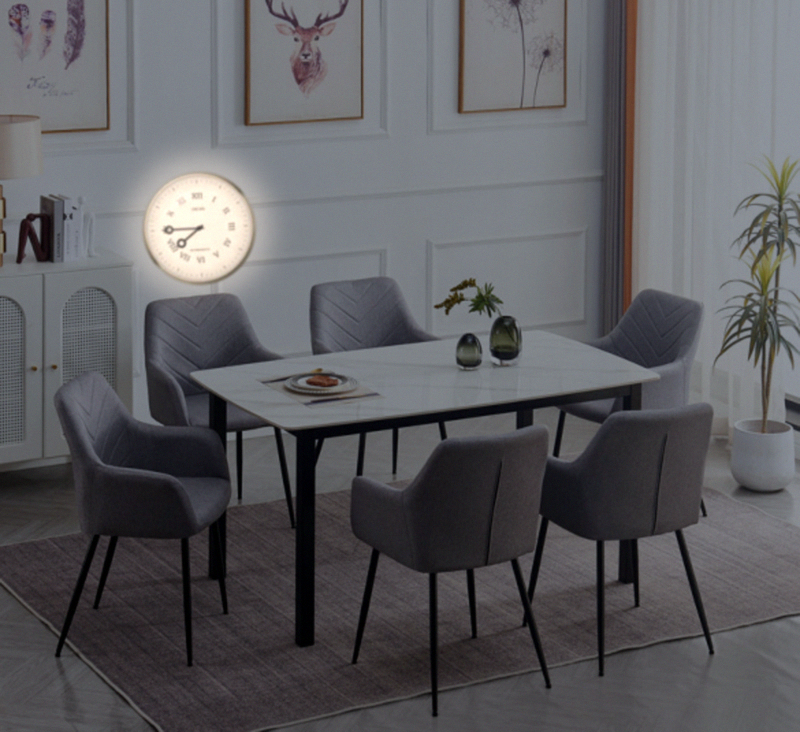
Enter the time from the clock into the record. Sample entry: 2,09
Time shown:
7,45
